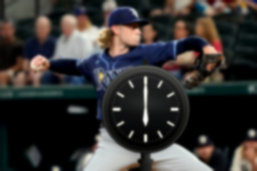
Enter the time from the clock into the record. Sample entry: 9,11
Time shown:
6,00
